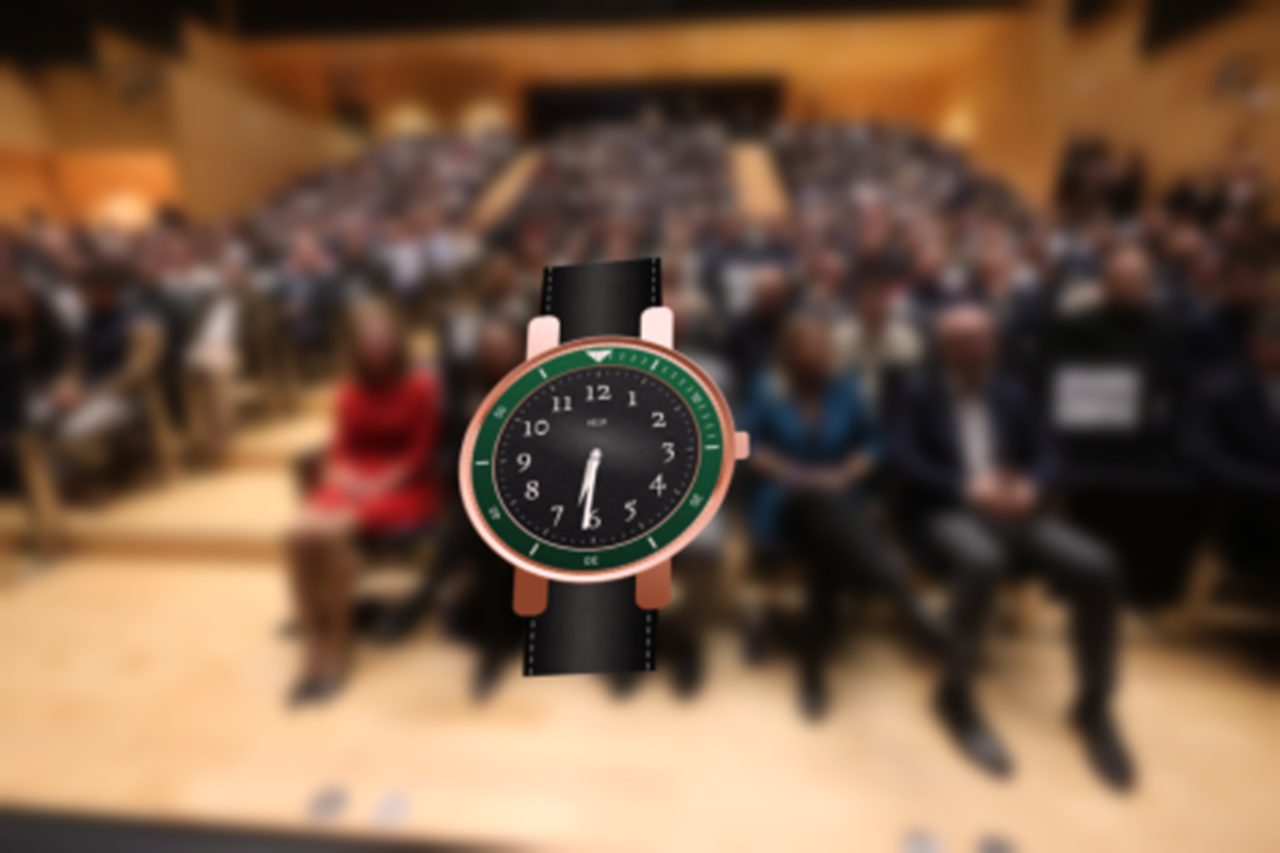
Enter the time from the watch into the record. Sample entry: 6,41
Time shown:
6,31
